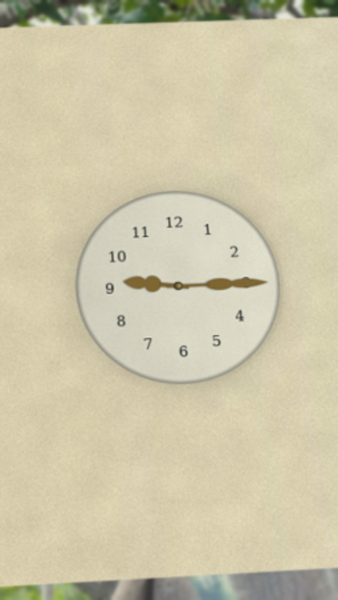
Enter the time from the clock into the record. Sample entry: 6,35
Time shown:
9,15
